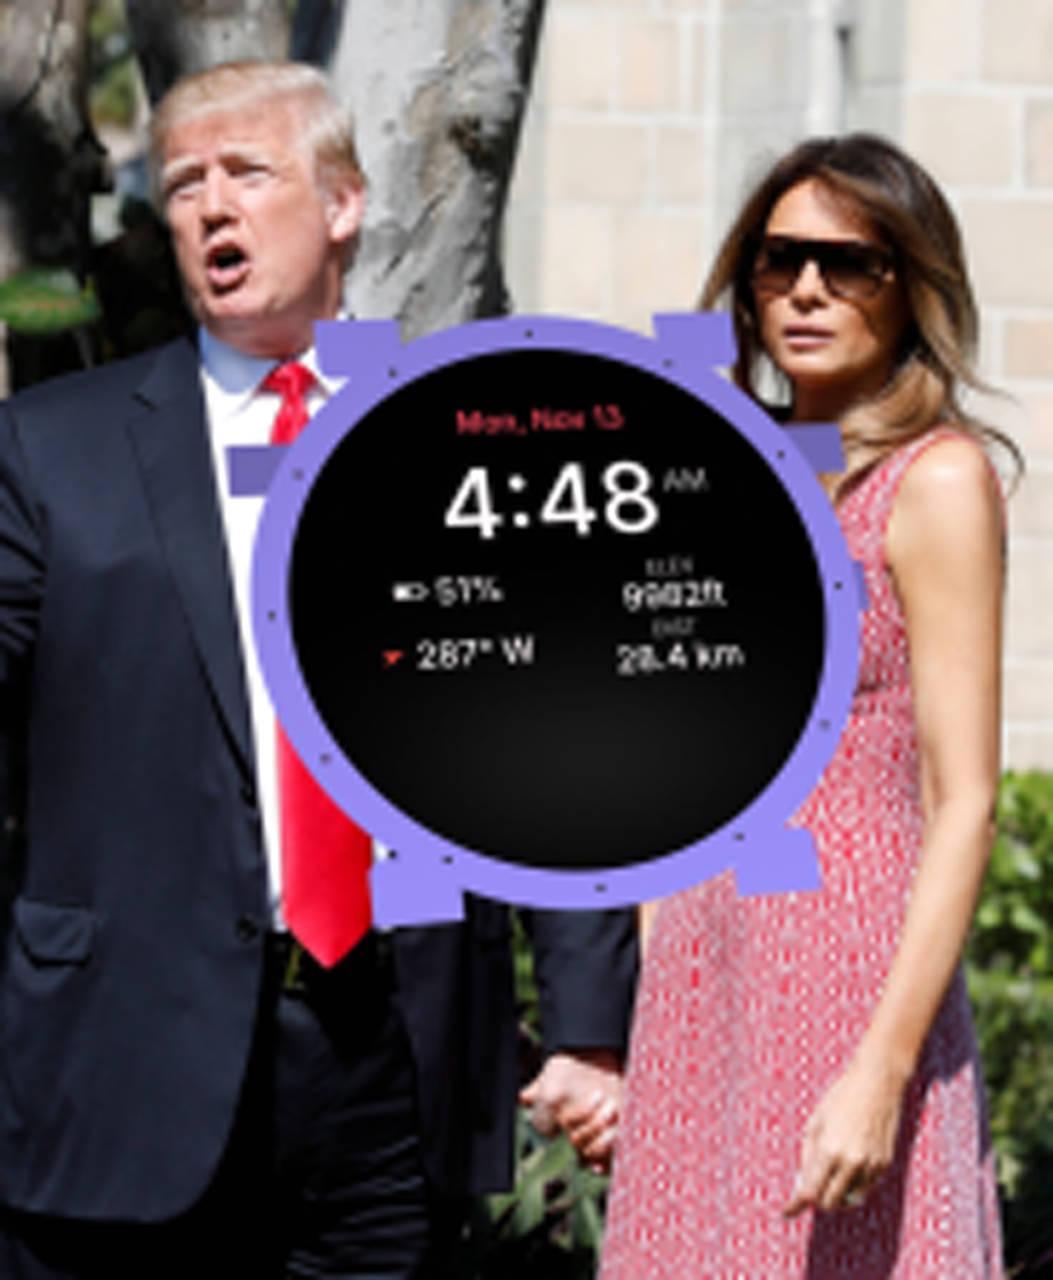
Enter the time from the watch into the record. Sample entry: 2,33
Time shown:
4,48
